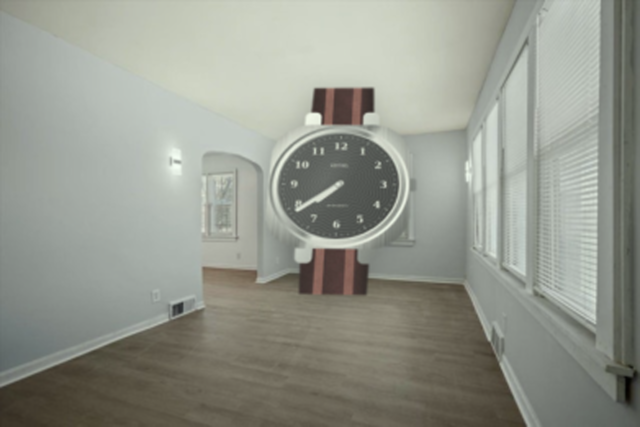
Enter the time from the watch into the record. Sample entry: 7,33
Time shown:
7,39
